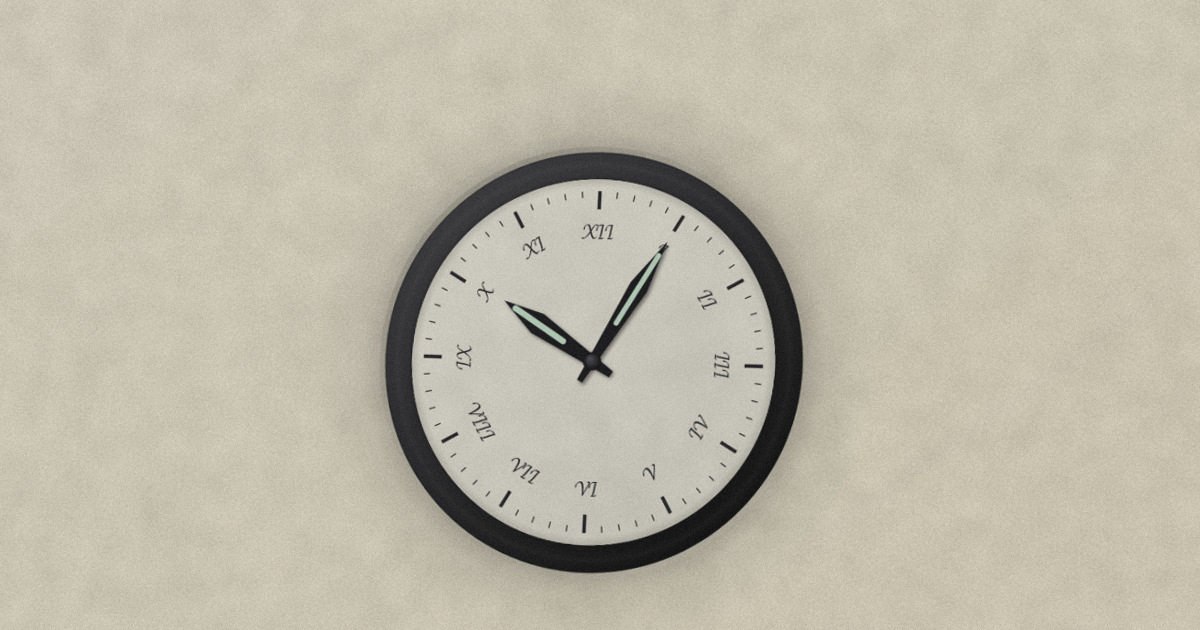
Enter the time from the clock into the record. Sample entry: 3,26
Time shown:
10,05
